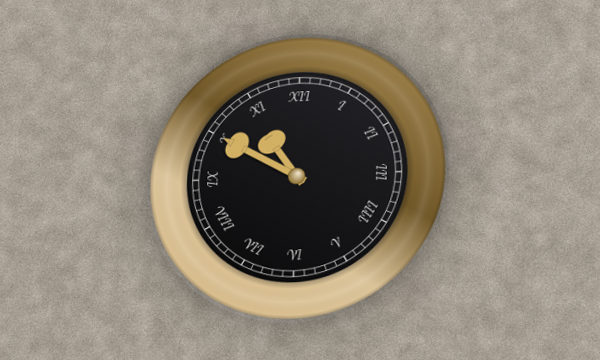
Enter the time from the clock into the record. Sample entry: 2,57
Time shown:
10,50
